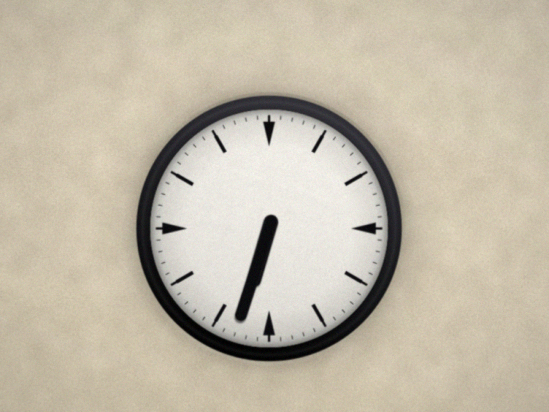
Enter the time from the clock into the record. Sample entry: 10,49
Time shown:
6,33
